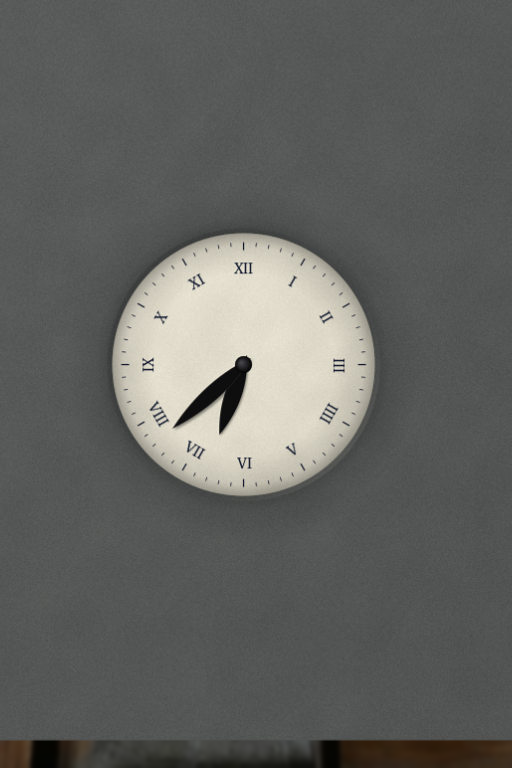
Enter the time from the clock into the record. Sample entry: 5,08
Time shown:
6,38
